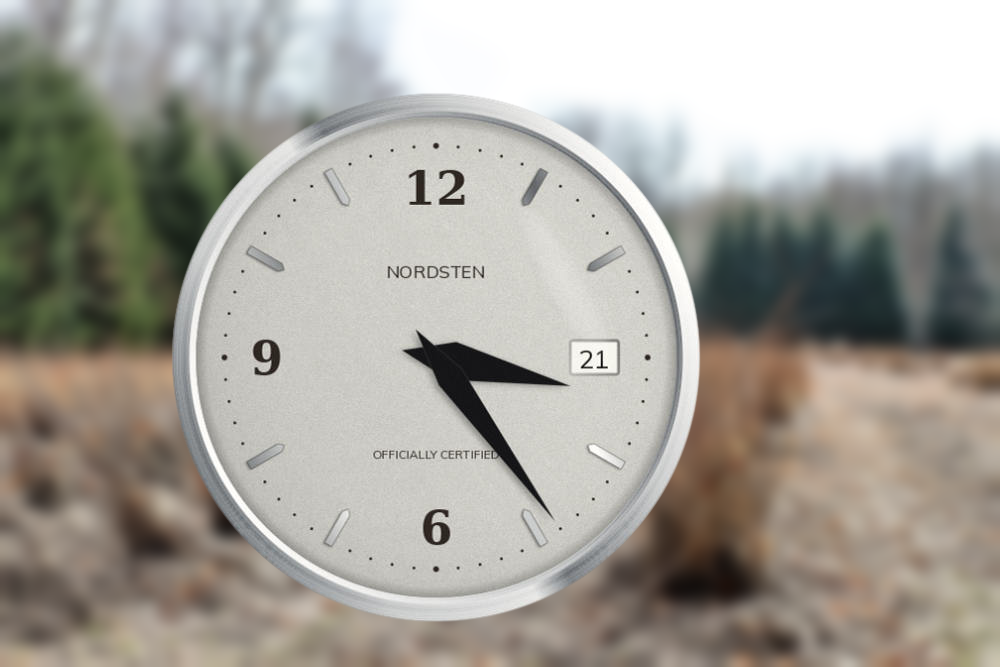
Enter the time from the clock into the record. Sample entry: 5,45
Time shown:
3,24
